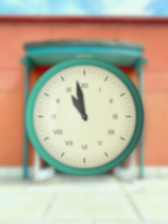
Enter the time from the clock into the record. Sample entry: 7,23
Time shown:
10,58
